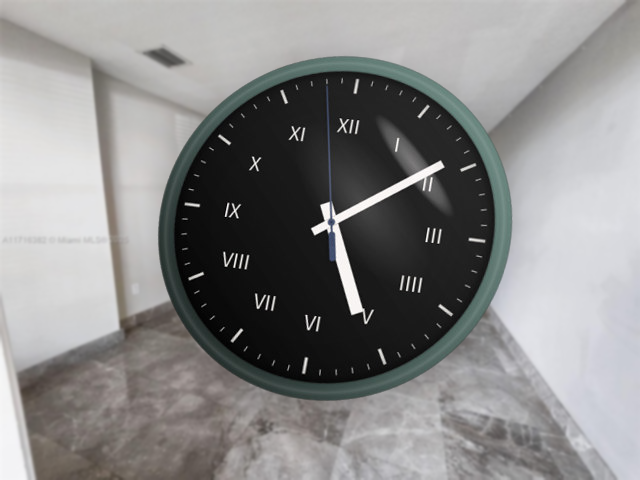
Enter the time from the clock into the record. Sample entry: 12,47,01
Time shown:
5,08,58
